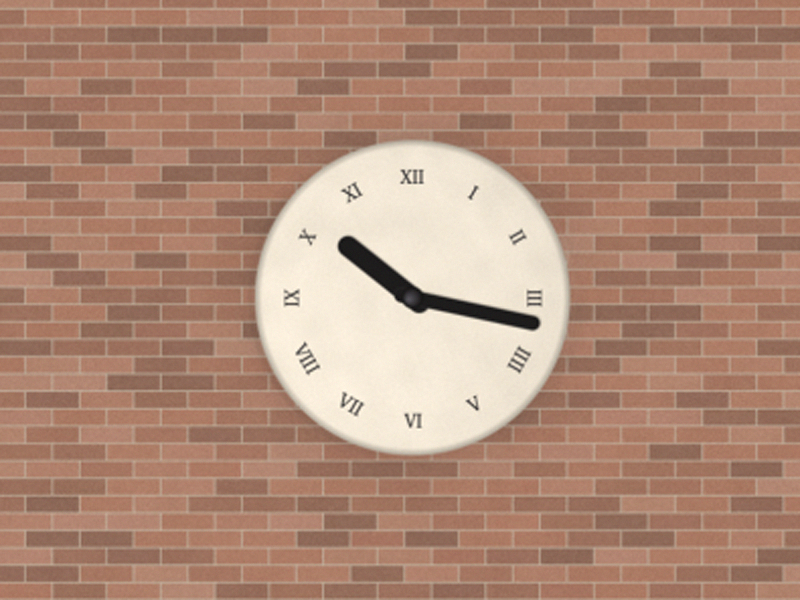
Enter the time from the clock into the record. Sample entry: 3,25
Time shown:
10,17
